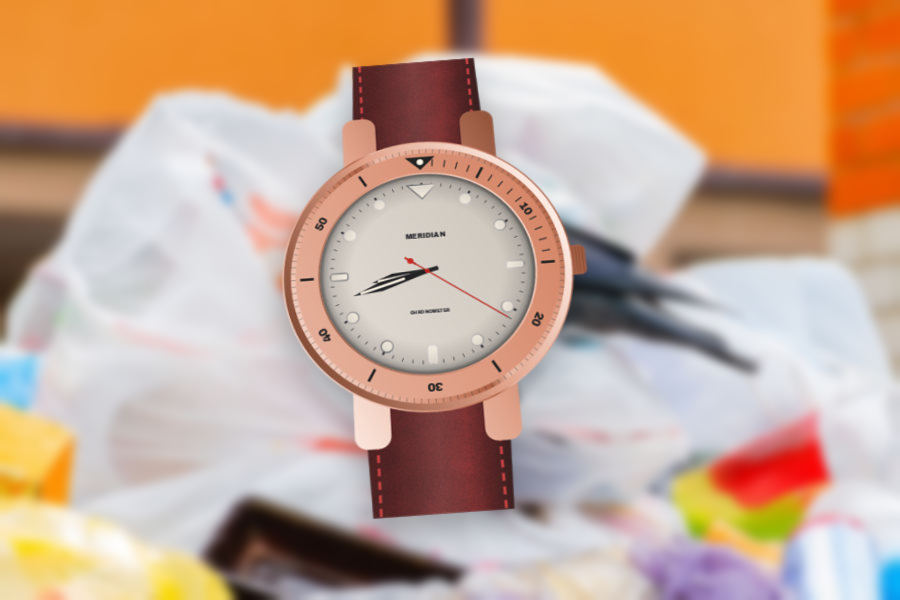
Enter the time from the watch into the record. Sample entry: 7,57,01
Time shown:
8,42,21
